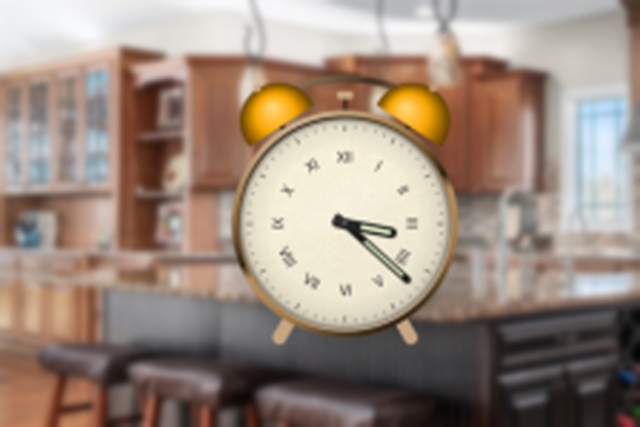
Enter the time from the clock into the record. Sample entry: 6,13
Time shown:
3,22
